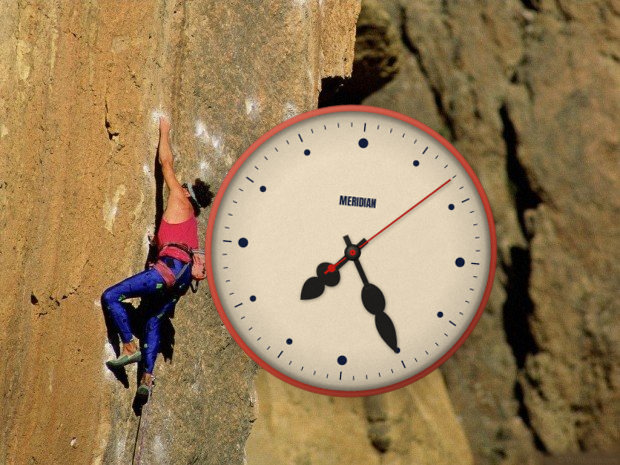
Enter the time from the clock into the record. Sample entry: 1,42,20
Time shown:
7,25,08
